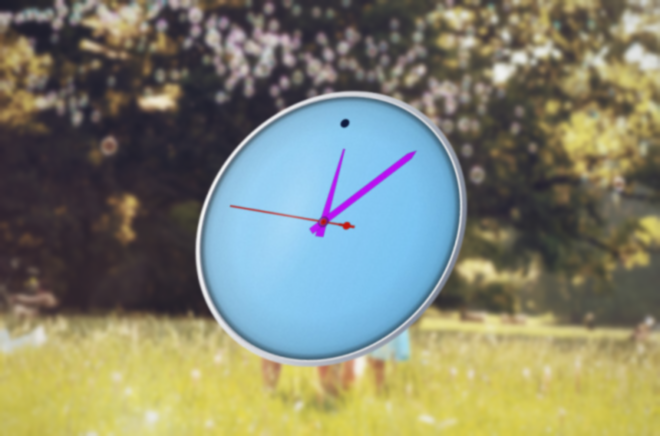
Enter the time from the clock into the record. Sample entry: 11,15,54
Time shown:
12,07,46
